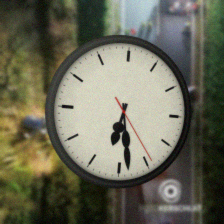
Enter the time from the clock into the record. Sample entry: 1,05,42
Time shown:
6,28,24
